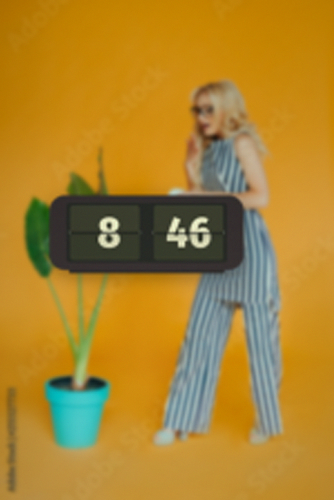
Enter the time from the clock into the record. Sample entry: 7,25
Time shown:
8,46
